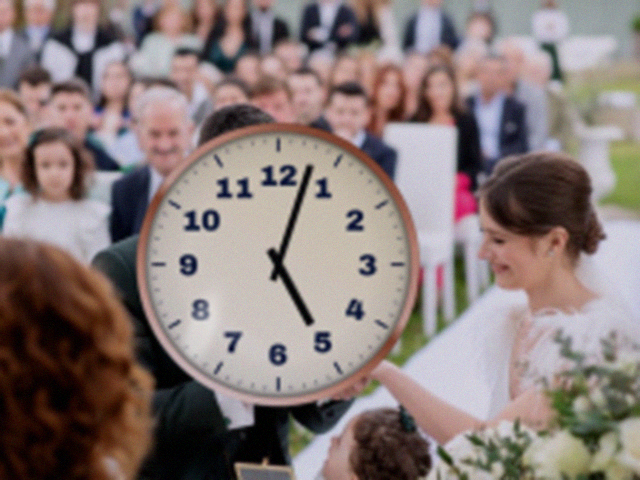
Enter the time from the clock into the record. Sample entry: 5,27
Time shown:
5,03
